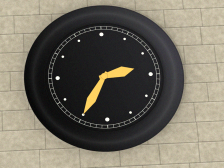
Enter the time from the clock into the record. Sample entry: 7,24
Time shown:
2,35
